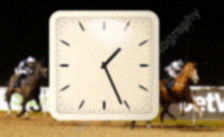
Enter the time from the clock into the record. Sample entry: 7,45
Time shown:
1,26
